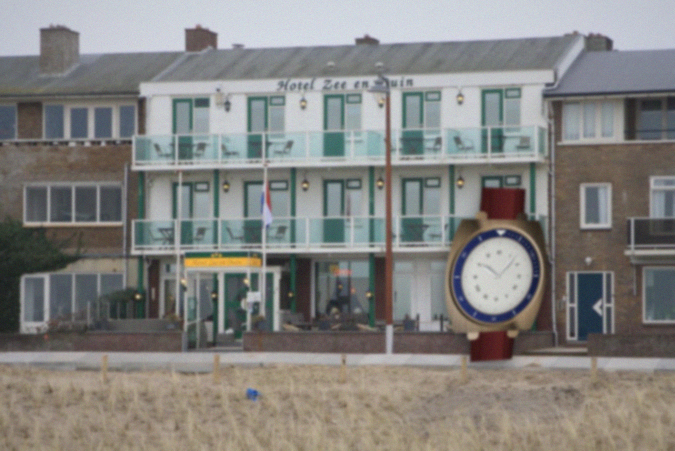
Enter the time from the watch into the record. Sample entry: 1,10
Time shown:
10,07
